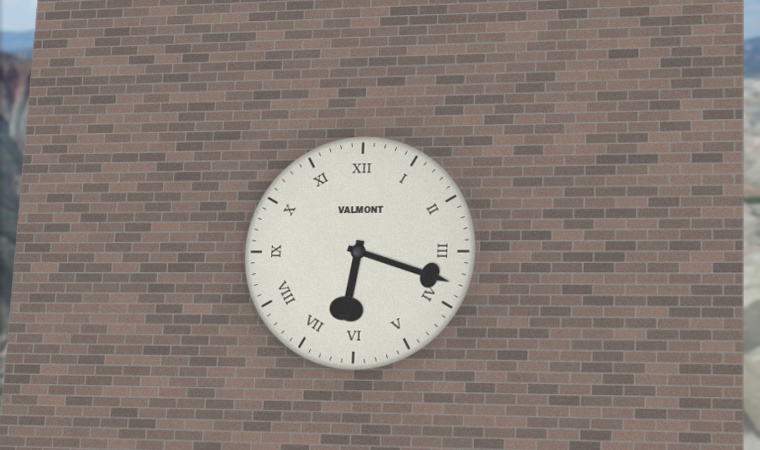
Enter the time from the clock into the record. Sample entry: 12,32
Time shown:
6,18
